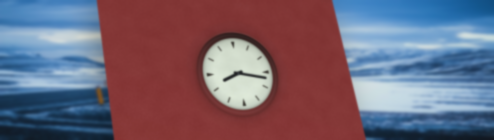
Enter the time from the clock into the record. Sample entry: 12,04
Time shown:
8,17
